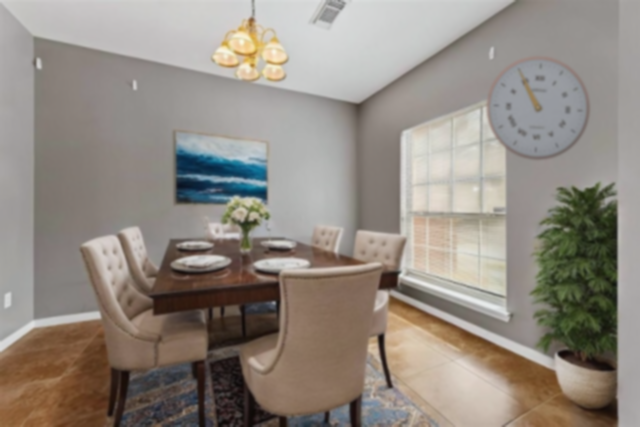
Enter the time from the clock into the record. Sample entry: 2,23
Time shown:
10,55
